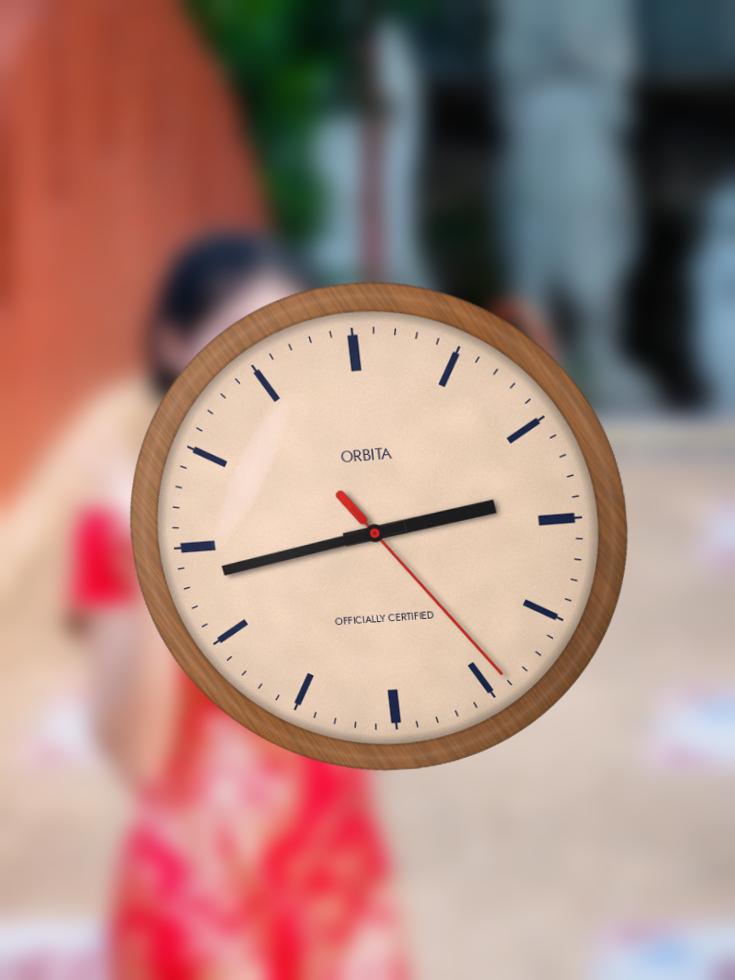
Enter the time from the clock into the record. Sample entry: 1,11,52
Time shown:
2,43,24
